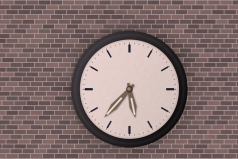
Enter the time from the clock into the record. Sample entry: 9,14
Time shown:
5,37
